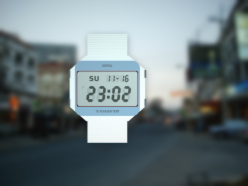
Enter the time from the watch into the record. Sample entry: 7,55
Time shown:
23,02
